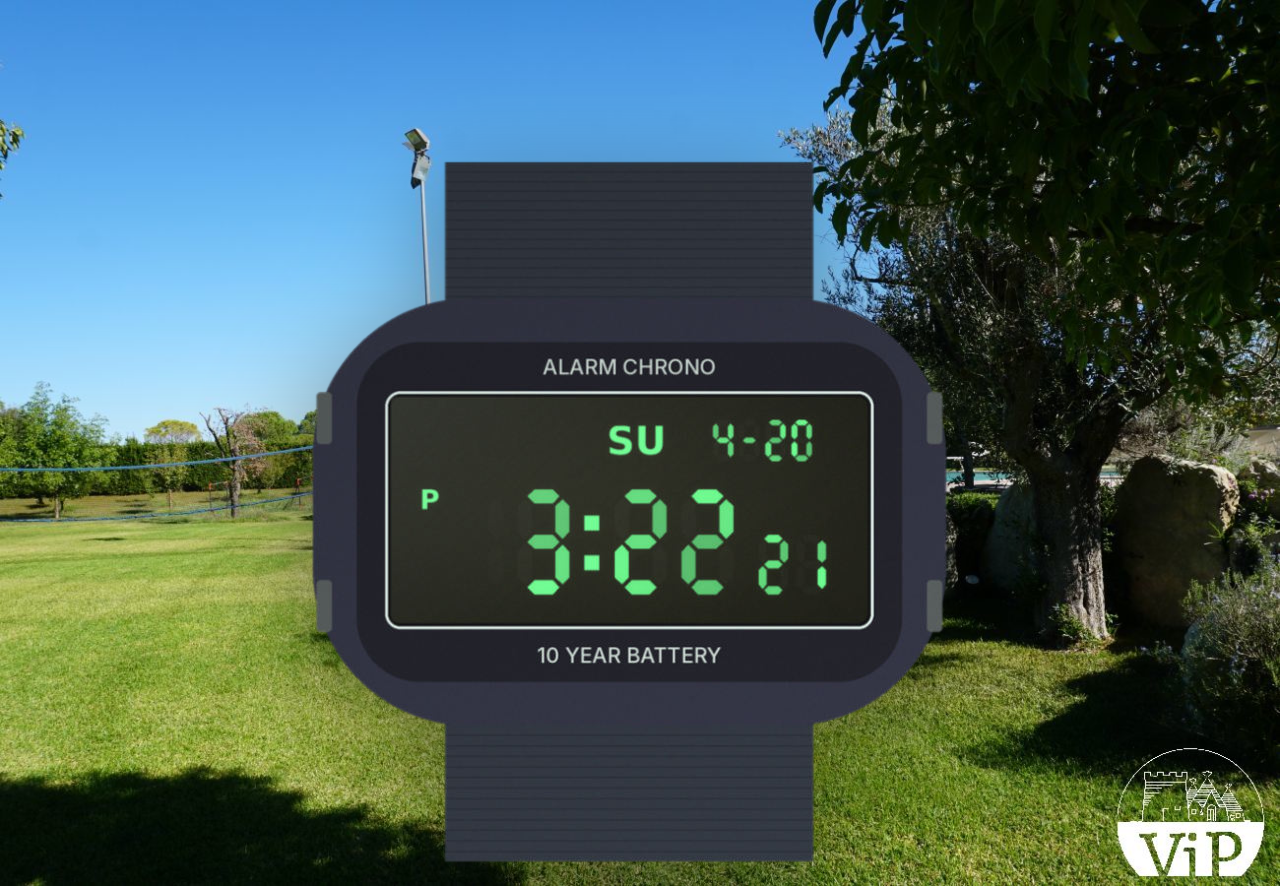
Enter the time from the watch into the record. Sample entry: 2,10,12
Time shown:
3,22,21
